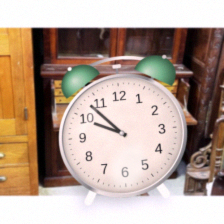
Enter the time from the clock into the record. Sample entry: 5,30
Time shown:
9,53
